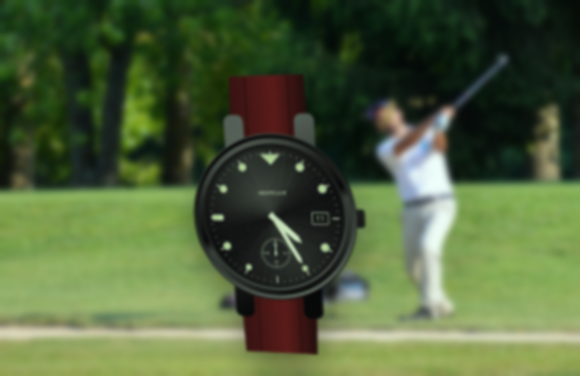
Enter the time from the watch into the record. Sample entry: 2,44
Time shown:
4,25
